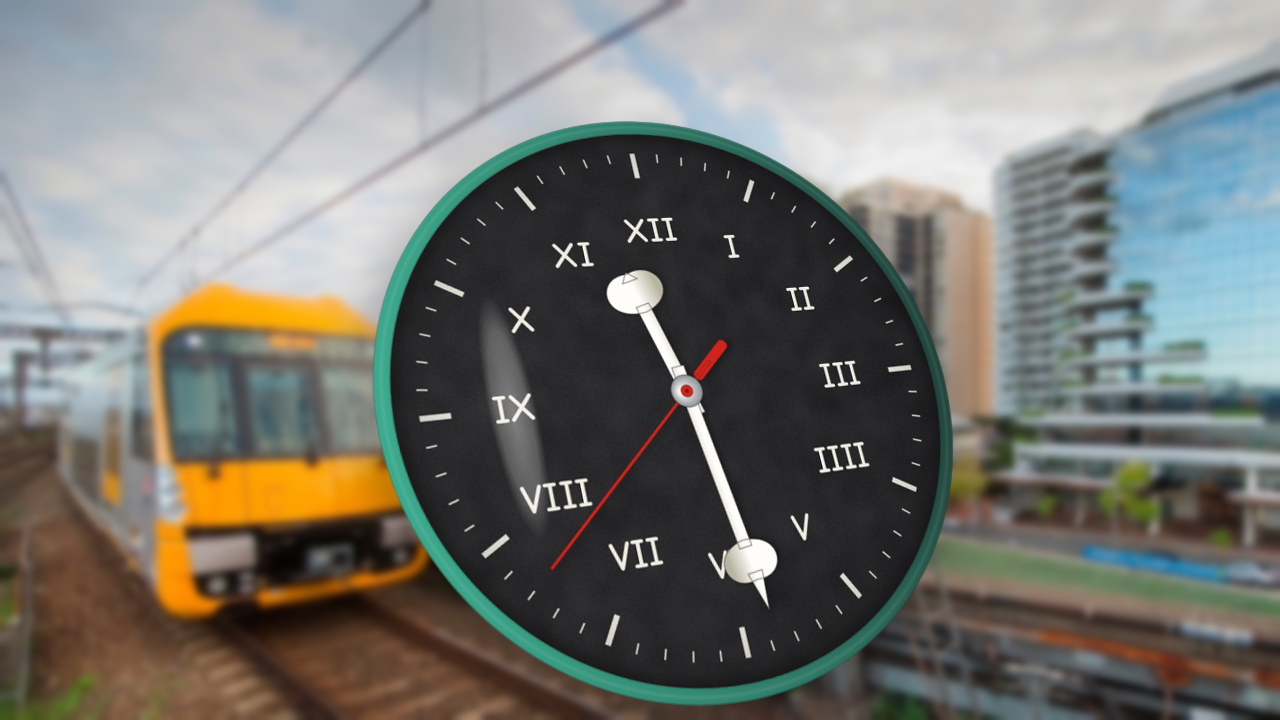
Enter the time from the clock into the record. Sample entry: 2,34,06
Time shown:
11,28,38
